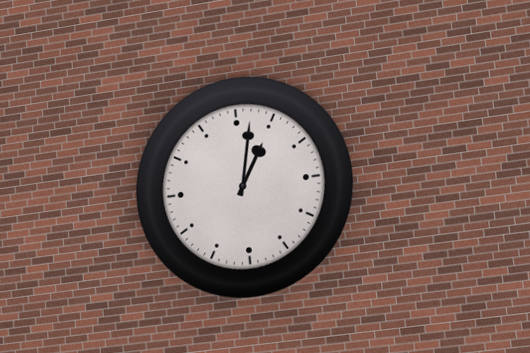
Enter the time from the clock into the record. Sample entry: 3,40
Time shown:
1,02
